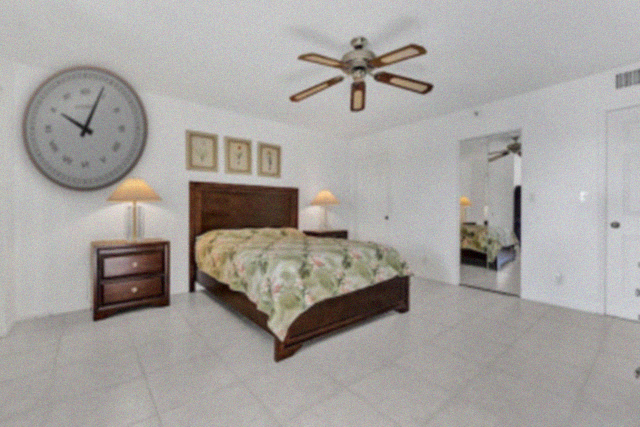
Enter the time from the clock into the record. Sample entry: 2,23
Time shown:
10,04
